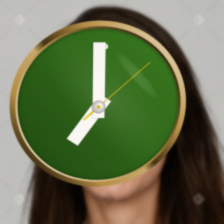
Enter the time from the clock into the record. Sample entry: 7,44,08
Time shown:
6,59,07
